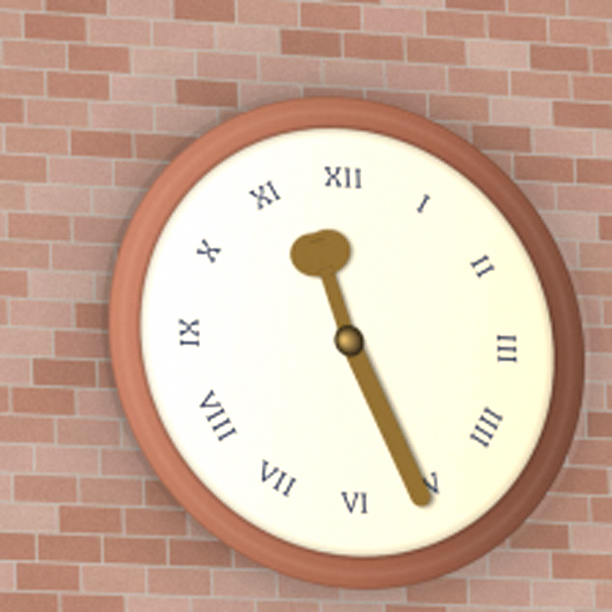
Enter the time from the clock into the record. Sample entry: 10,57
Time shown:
11,26
